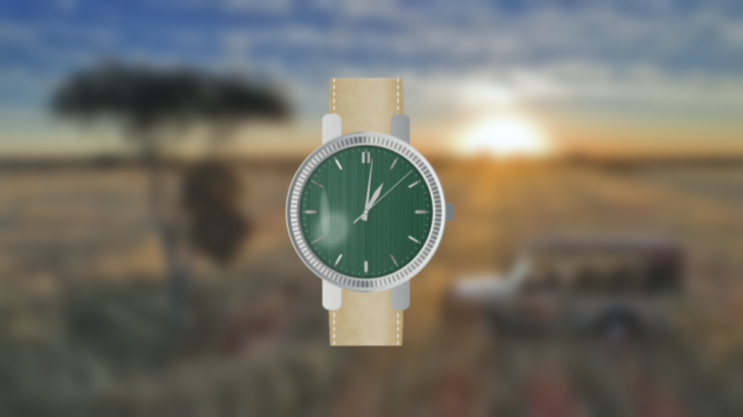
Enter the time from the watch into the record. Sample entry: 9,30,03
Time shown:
1,01,08
